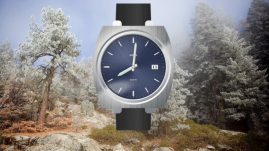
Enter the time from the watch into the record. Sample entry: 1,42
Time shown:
8,01
